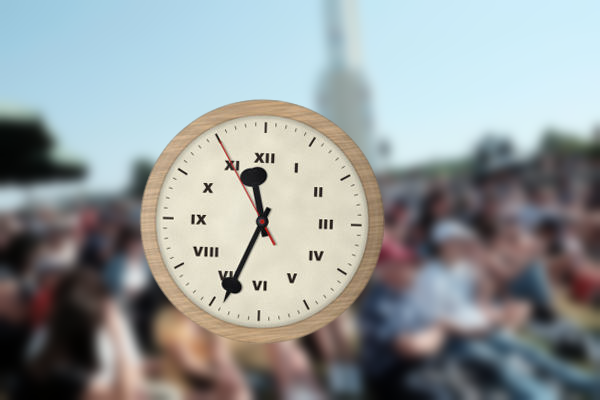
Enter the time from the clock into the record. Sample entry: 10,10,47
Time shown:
11,33,55
